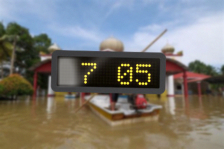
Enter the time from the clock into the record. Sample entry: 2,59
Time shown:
7,05
